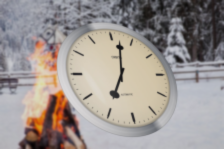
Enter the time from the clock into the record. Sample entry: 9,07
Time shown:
7,02
